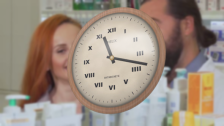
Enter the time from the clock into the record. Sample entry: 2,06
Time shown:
11,18
